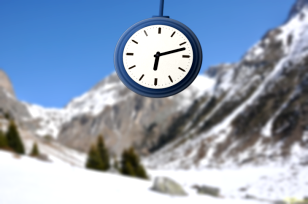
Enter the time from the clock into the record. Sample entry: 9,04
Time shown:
6,12
